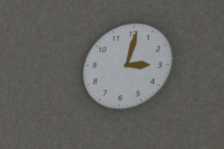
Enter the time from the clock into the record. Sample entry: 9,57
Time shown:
3,01
